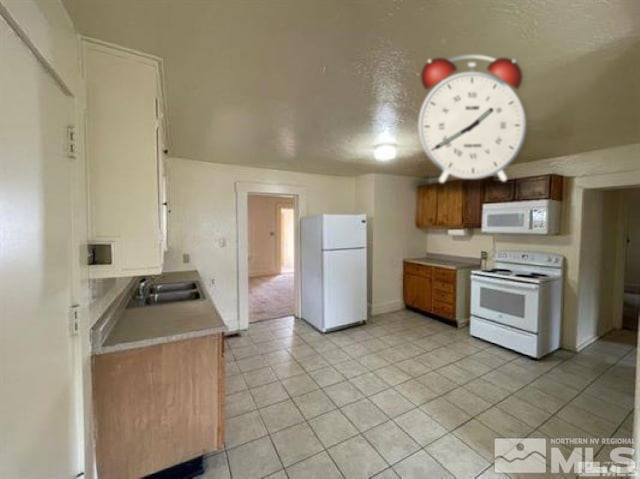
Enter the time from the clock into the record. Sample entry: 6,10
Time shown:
1,40
